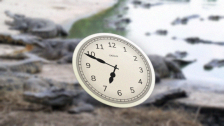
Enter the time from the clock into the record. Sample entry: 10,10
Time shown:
6,49
